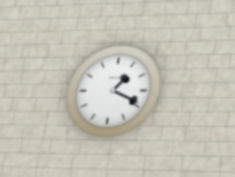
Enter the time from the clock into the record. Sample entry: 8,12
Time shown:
1,19
